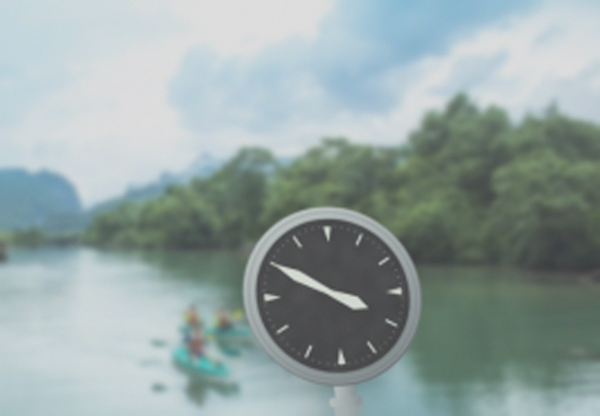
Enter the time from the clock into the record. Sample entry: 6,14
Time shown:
3,50
